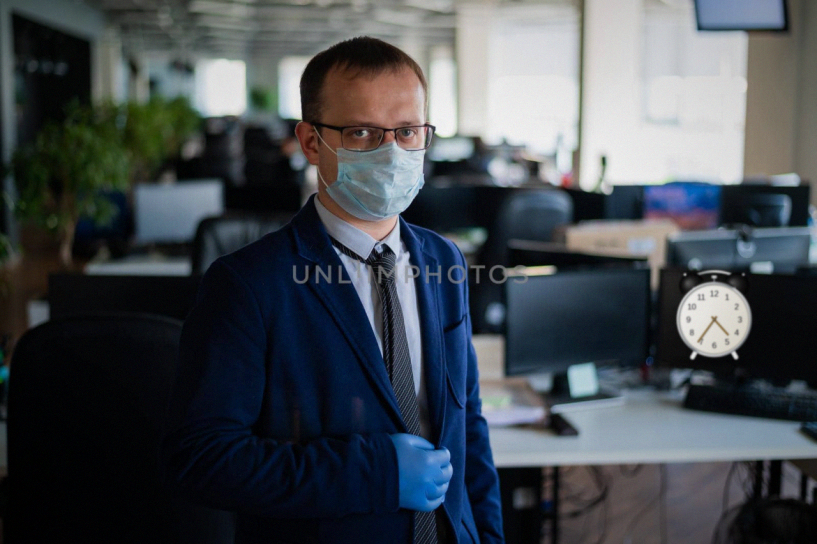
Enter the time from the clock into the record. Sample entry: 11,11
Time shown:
4,36
